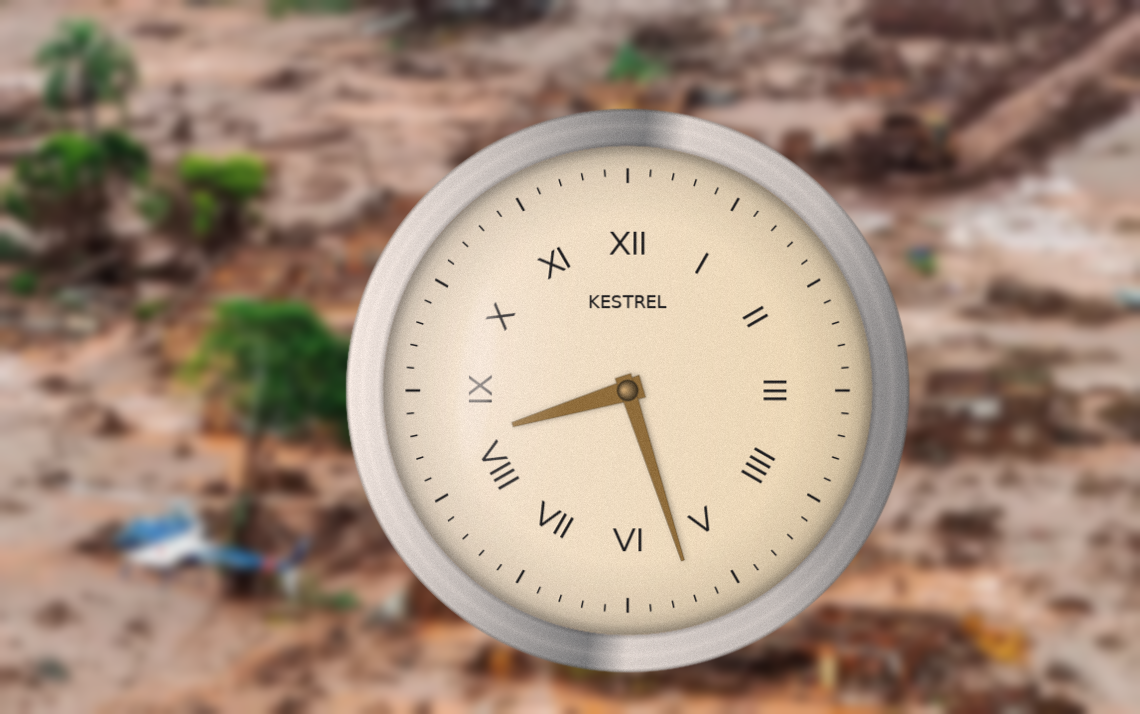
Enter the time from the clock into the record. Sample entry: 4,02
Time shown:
8,27
